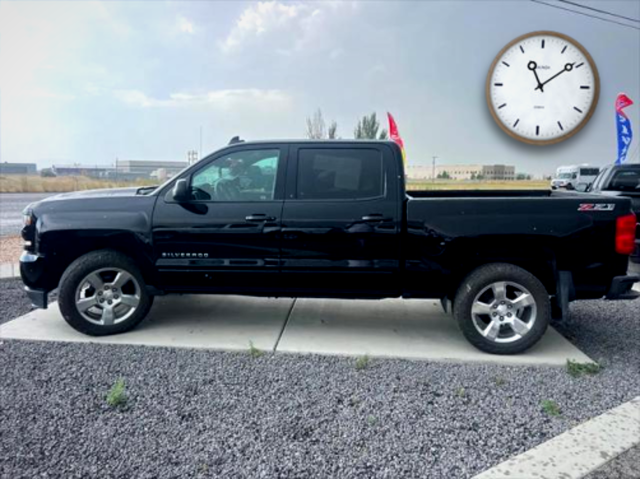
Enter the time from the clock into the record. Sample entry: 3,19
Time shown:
11,09
